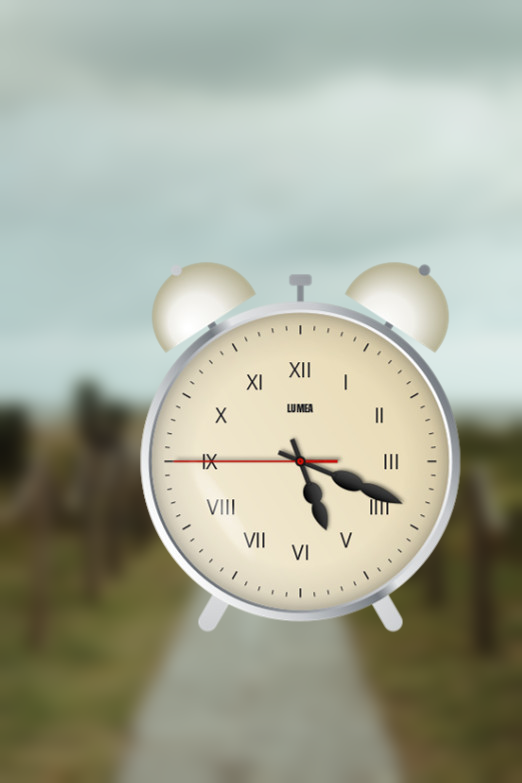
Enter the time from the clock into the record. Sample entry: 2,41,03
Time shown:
5,18,45
